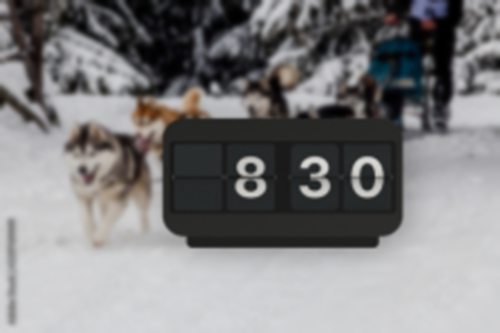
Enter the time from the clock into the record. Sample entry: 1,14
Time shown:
8,30
